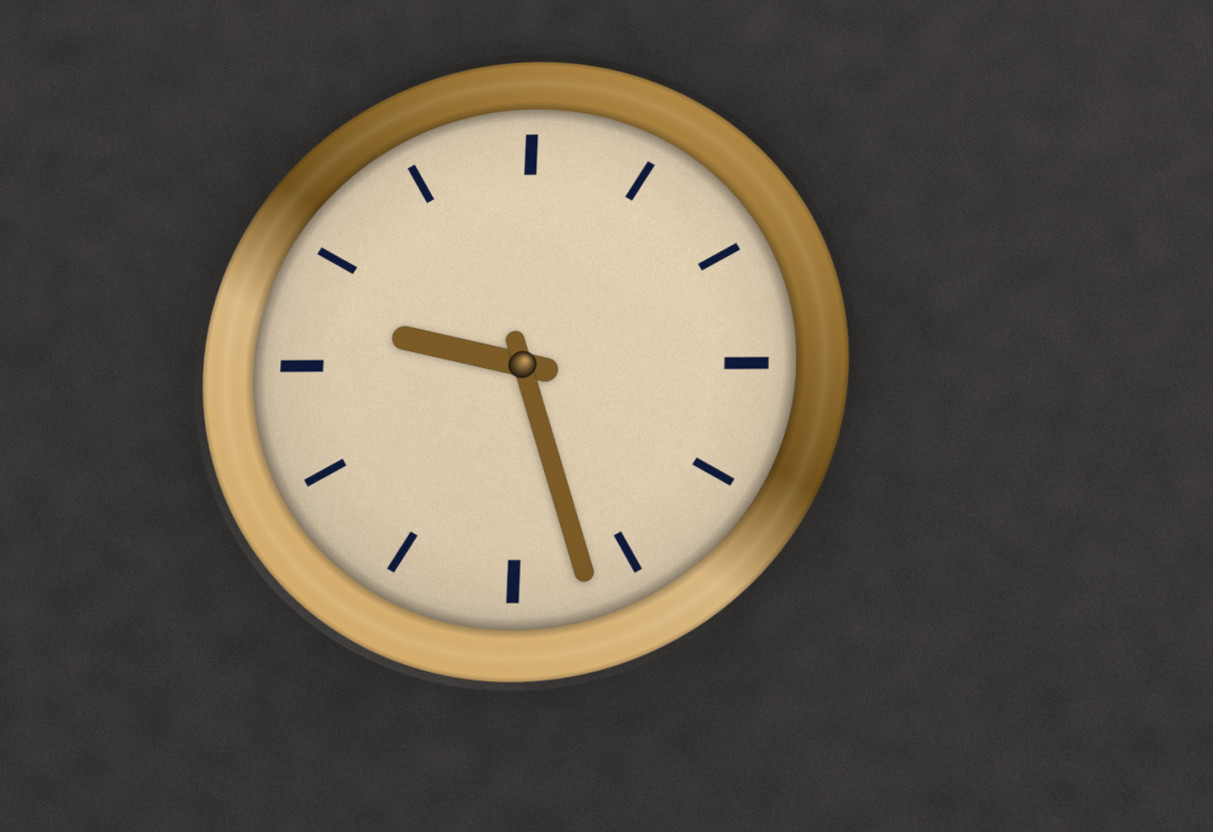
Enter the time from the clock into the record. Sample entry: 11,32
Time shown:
9,27
